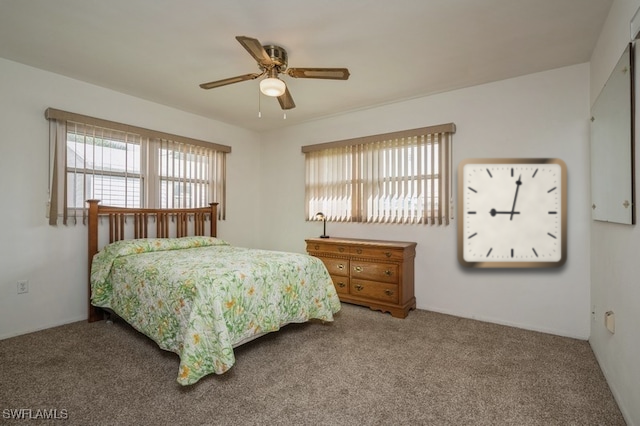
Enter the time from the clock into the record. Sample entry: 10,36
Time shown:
9,02
